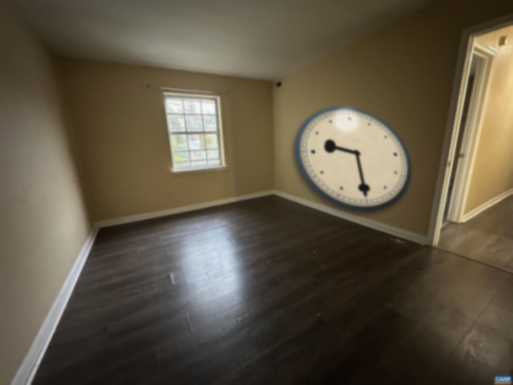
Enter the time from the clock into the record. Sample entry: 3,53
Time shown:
9,30
